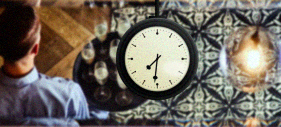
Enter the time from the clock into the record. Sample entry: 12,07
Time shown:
7,31
